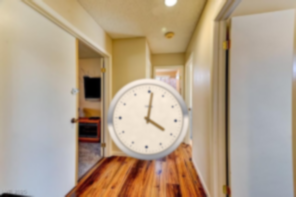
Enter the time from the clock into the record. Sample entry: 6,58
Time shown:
4,01
